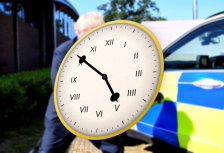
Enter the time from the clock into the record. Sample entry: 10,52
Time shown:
4,51
